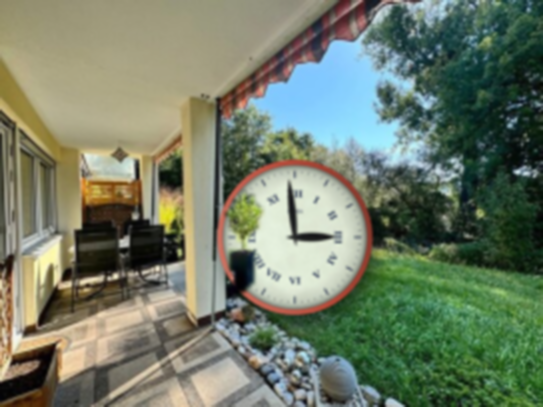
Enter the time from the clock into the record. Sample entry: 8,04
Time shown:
2,59
